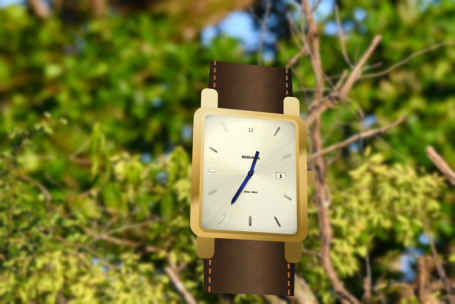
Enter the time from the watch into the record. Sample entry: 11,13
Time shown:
12,35
